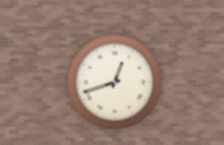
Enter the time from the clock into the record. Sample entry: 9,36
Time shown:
12,42
